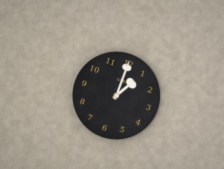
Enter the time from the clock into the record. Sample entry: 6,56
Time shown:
1,00
